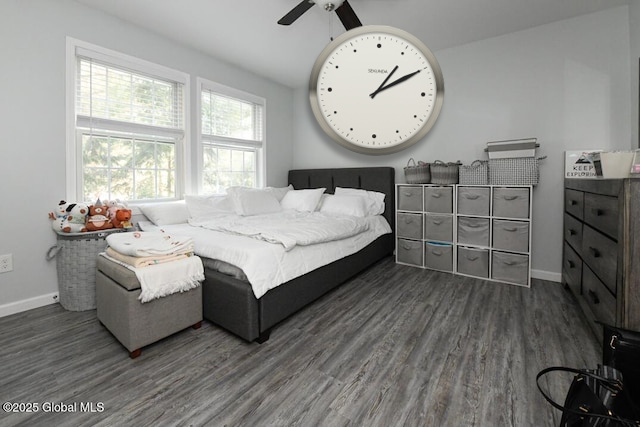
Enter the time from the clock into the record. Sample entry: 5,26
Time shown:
1,10
